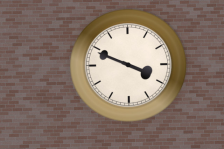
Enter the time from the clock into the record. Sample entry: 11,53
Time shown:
3,49
